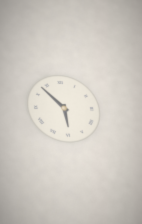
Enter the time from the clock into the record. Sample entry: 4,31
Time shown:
5,53
